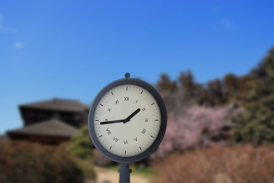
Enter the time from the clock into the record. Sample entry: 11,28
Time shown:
1,44
